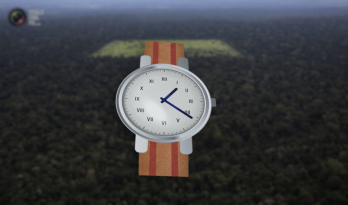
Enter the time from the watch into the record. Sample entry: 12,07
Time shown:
1,21
